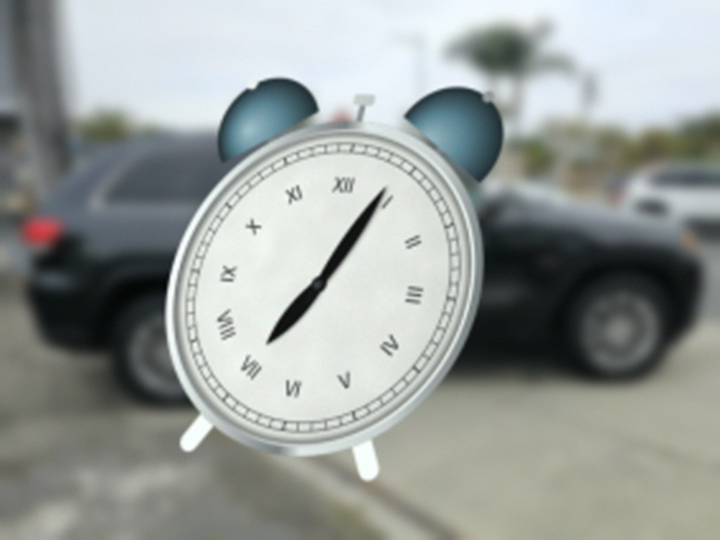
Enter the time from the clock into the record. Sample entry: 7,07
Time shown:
7,04
